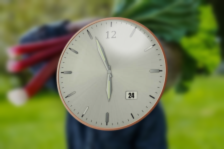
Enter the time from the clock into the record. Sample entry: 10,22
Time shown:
5,56
